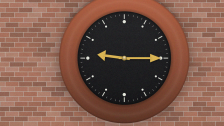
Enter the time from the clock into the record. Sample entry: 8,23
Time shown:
9,15
